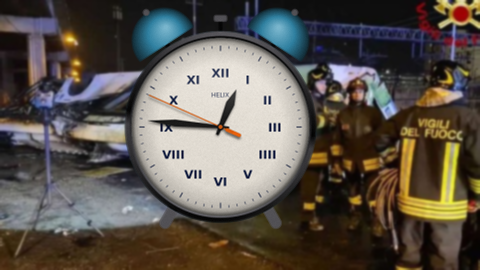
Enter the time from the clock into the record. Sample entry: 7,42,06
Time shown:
12,45,49
